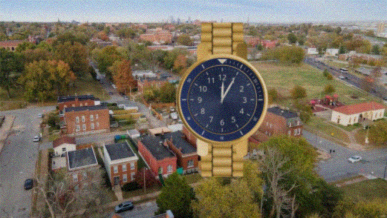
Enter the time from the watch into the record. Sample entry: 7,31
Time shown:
12,05
